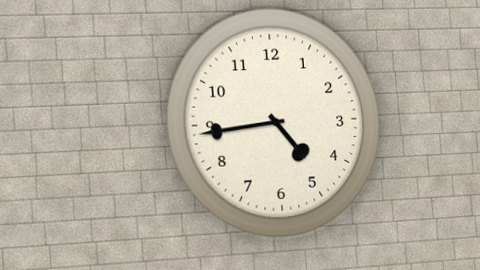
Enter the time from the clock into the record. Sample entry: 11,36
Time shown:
4,44
